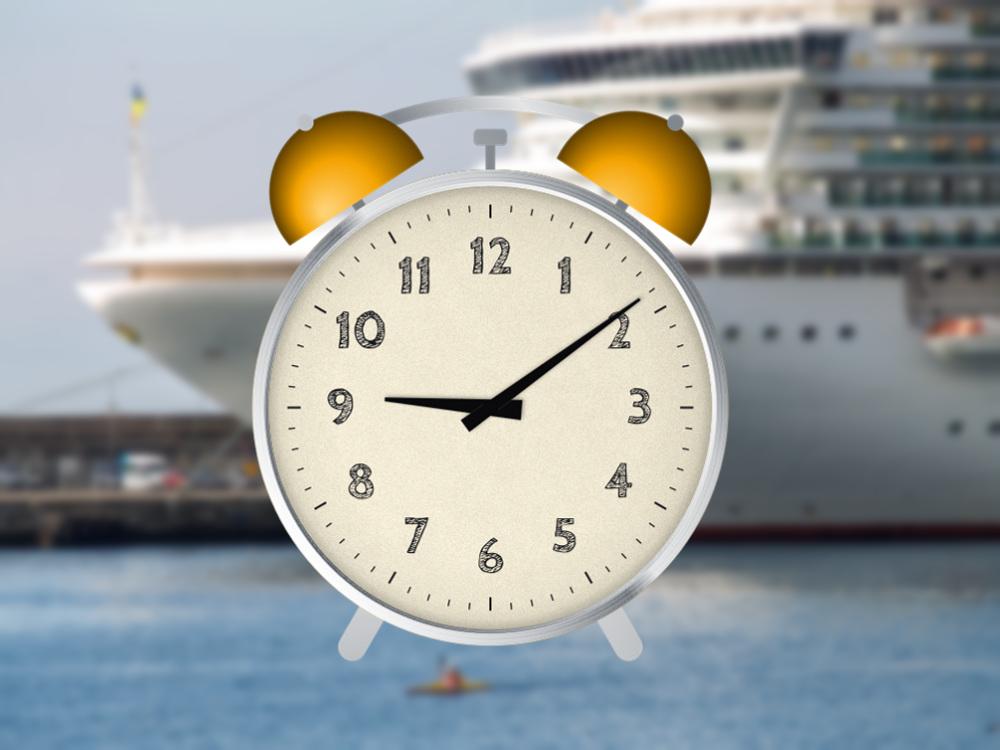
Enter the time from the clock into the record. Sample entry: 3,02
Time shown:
9,09
